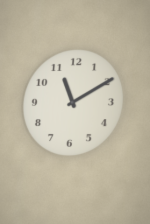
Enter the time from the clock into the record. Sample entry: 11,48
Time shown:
11,10
